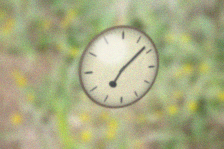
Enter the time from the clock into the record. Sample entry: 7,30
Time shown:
7,08
